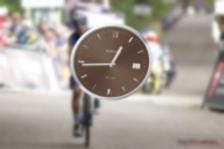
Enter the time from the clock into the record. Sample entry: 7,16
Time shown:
12,44
